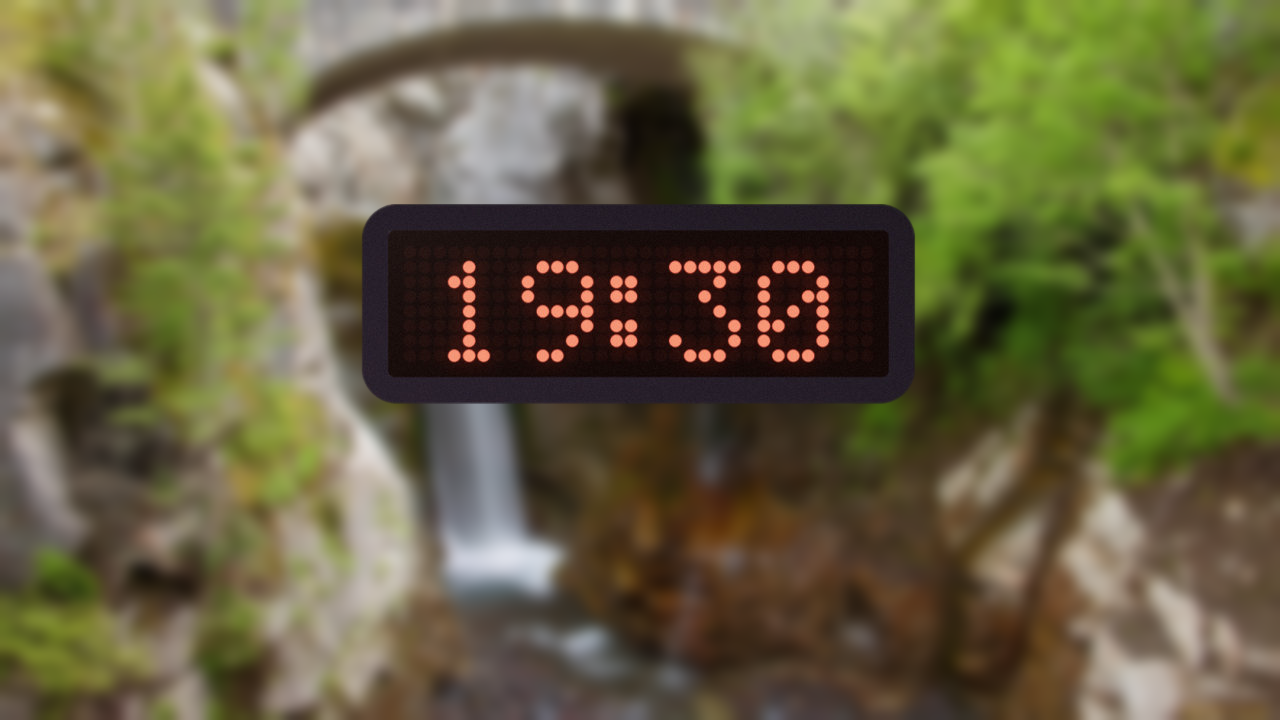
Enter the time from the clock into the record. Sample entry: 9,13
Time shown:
19,30
